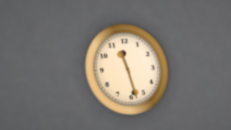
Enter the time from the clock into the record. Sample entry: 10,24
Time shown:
11,28
